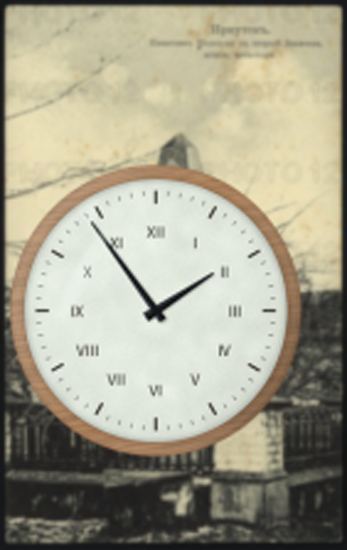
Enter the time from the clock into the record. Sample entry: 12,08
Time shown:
1,54
